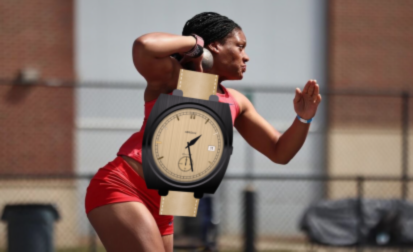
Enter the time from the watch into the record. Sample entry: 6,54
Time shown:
1,27
